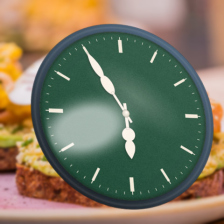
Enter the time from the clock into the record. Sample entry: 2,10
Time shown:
5,55
